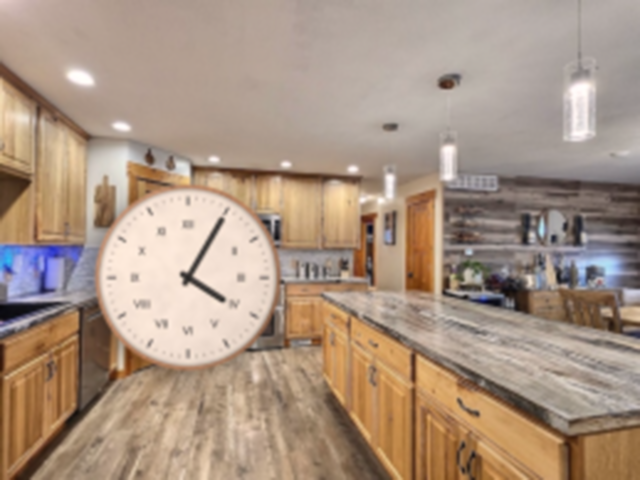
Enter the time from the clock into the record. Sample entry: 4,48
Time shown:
4,05
